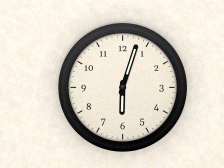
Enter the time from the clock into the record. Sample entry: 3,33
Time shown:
6,03
